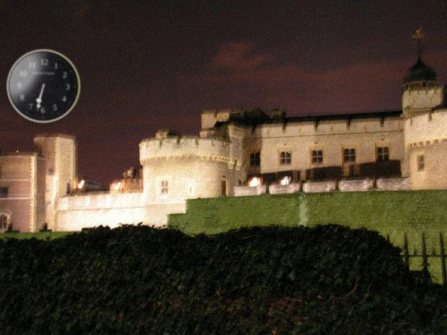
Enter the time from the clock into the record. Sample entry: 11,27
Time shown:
6,32
